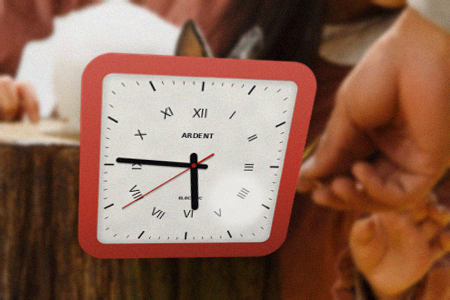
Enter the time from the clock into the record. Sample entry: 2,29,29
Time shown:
5,45,39
